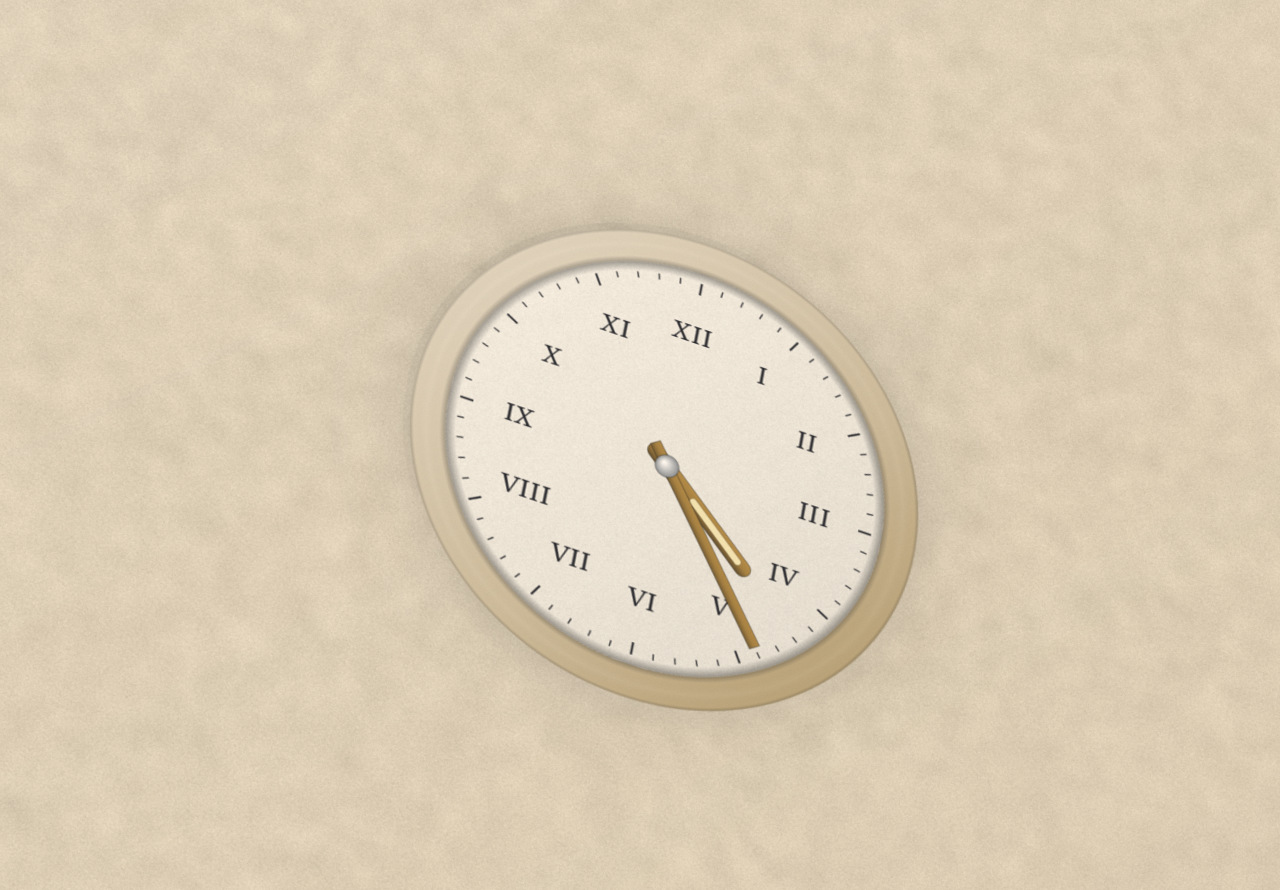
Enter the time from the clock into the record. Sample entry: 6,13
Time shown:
4,24
